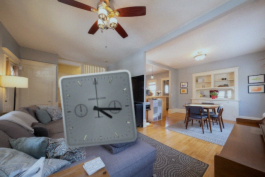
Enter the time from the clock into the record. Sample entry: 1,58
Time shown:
4,16
